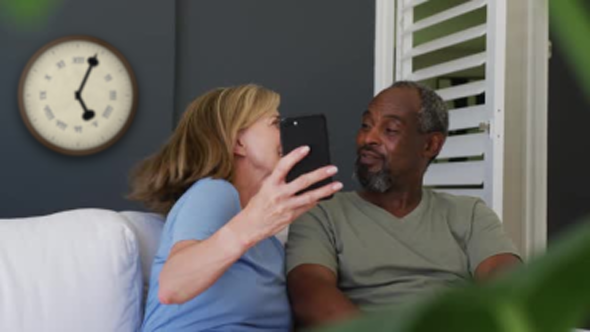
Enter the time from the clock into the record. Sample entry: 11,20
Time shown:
5,04
